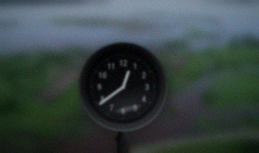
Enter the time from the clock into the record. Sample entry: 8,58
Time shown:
12,39
